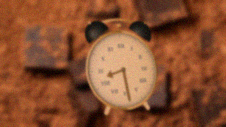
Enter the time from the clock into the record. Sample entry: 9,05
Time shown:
8,29
